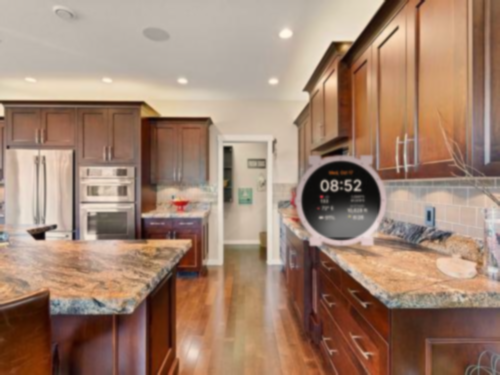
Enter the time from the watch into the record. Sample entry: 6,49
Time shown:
8,52
